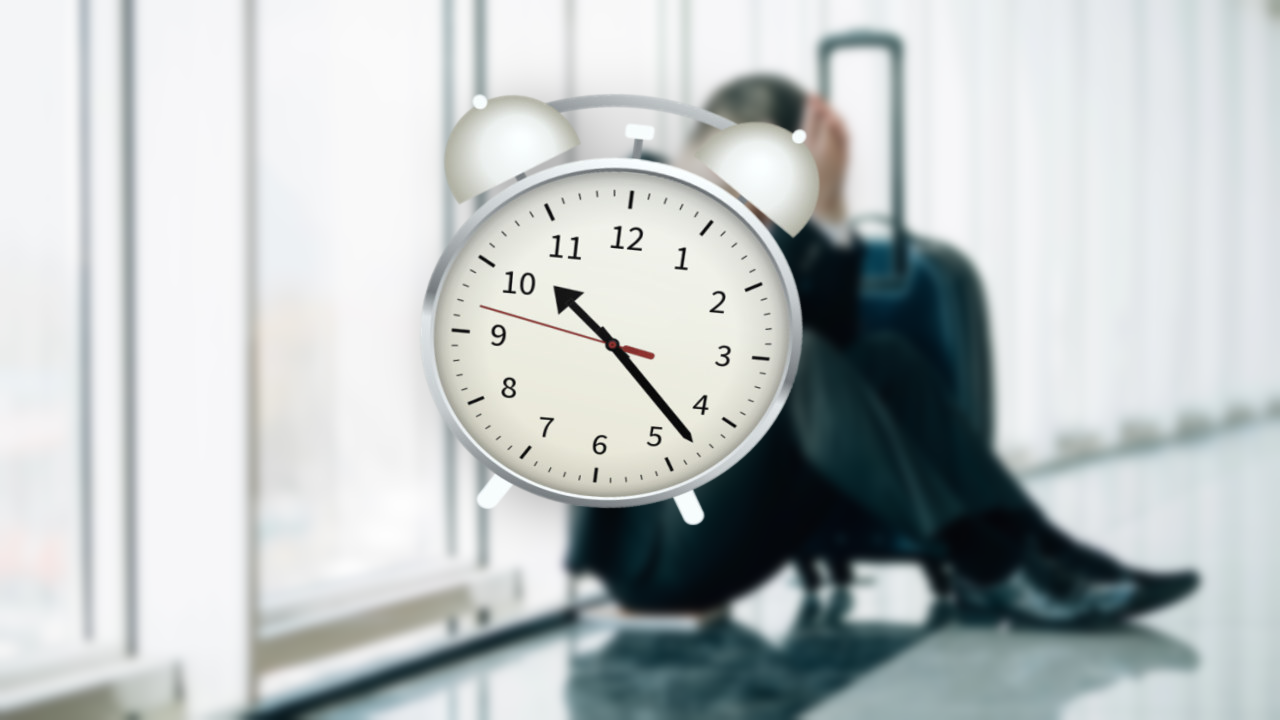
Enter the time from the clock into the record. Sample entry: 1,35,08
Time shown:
10,22,47
